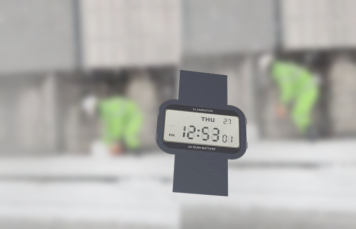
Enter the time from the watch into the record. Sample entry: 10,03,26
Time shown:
12,53,01
